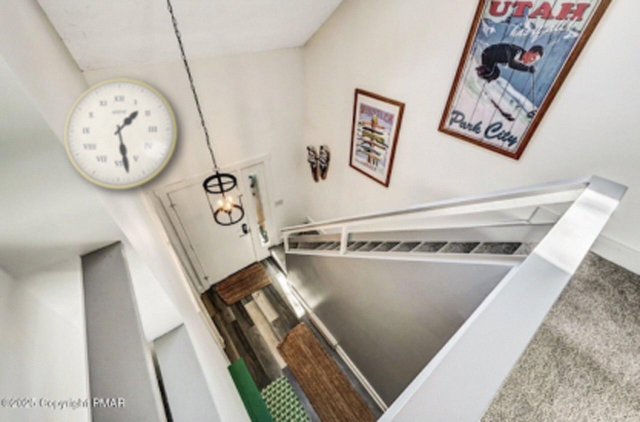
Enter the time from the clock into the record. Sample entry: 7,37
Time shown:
1,28
